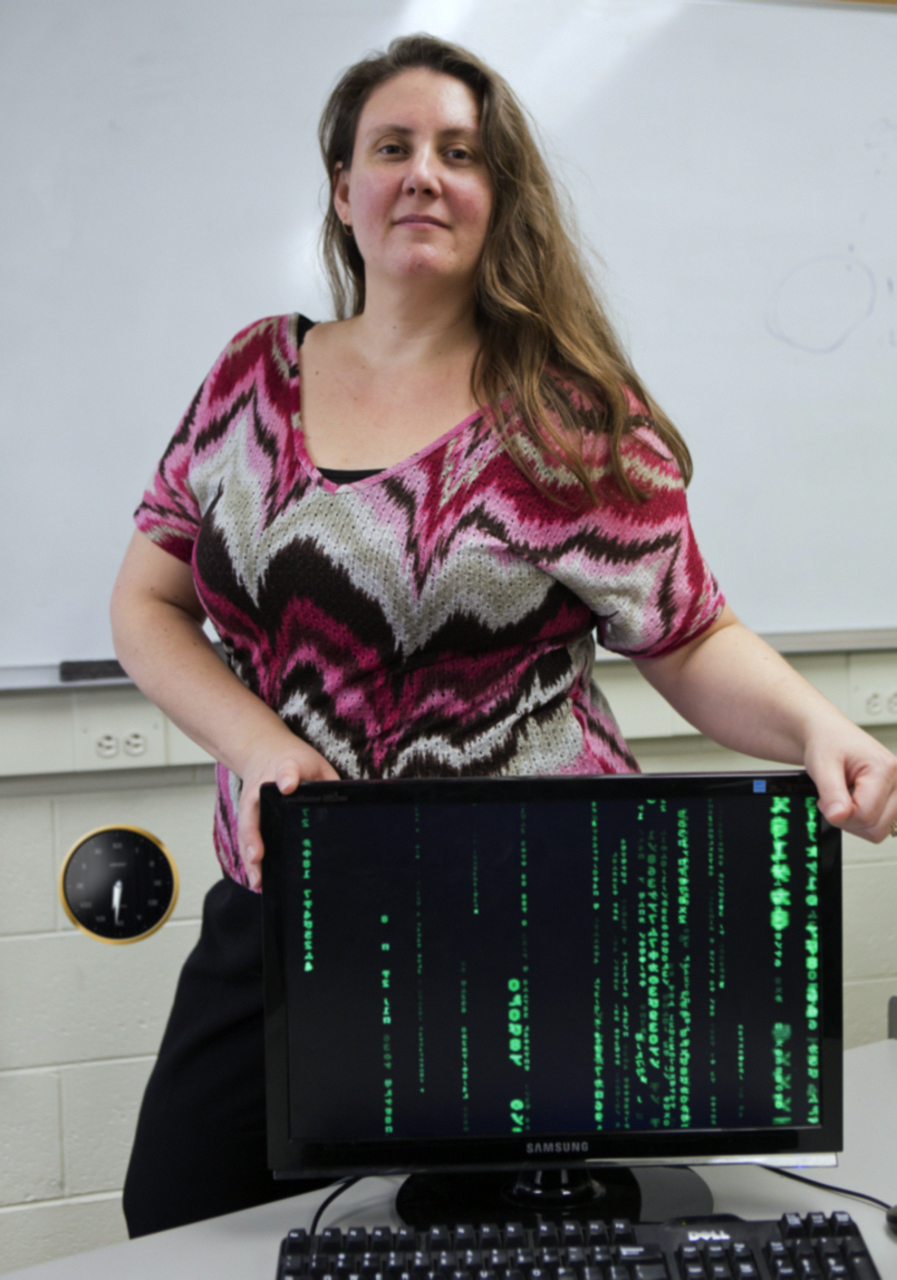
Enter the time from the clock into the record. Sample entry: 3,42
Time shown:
6,31
